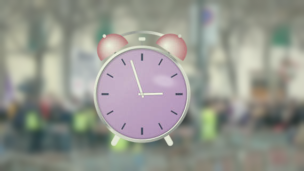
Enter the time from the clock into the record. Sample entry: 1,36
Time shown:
2,57
